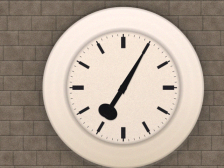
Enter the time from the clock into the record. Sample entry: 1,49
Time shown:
7,05
